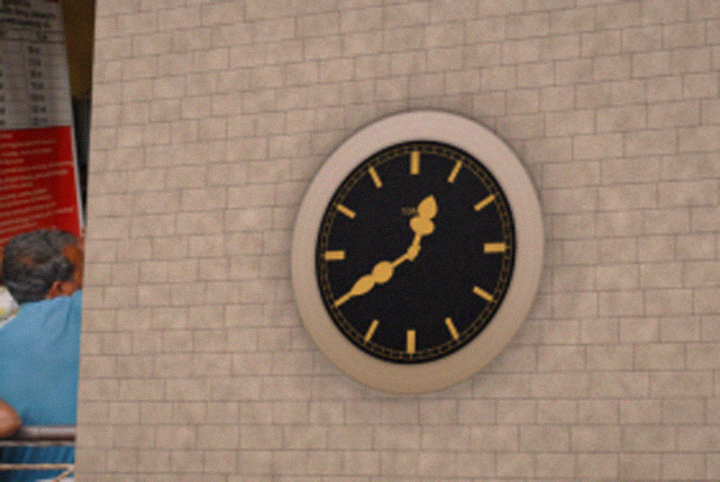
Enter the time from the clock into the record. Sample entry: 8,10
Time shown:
12,40
